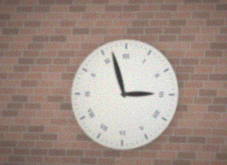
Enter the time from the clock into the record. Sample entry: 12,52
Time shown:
2,57
